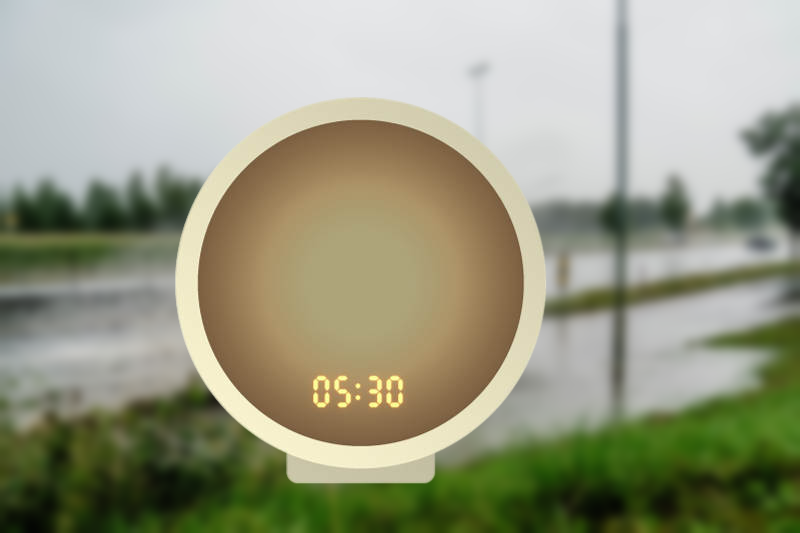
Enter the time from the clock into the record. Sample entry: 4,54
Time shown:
5,30
